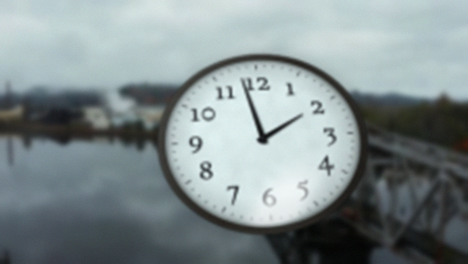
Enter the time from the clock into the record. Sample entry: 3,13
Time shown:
1,58
